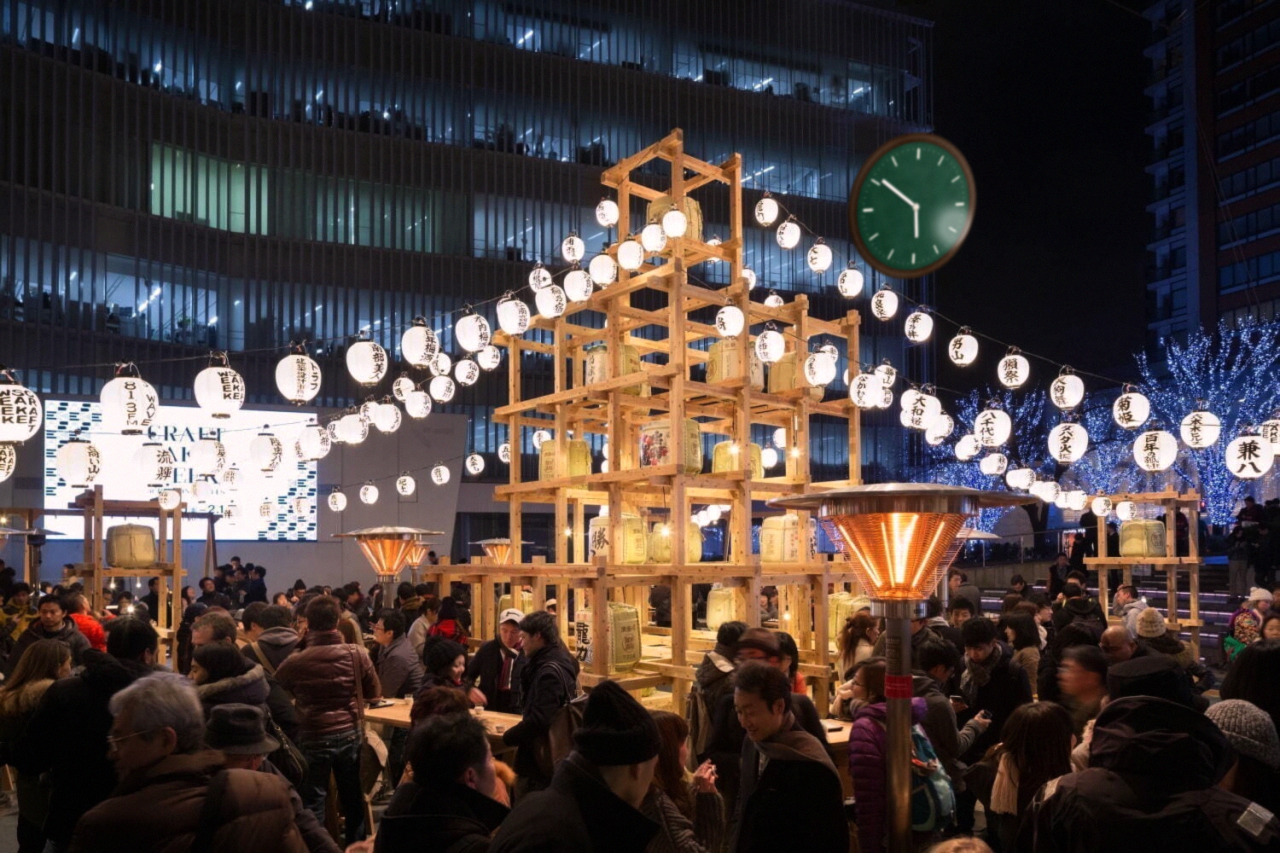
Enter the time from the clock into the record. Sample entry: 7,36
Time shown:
5,51
